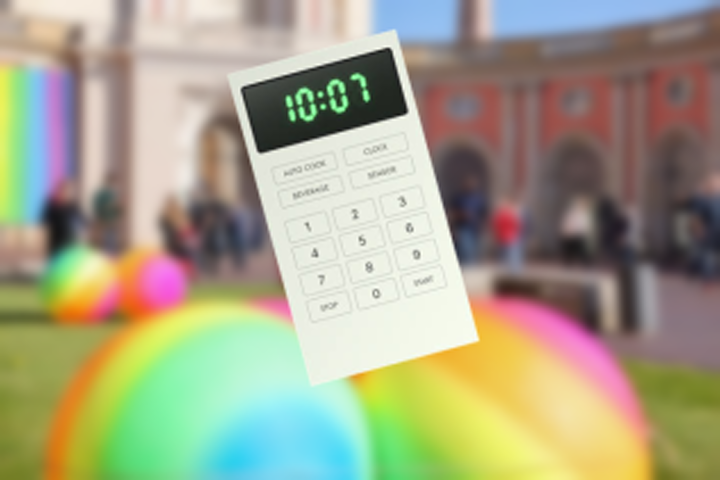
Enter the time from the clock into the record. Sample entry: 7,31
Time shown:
10,07
